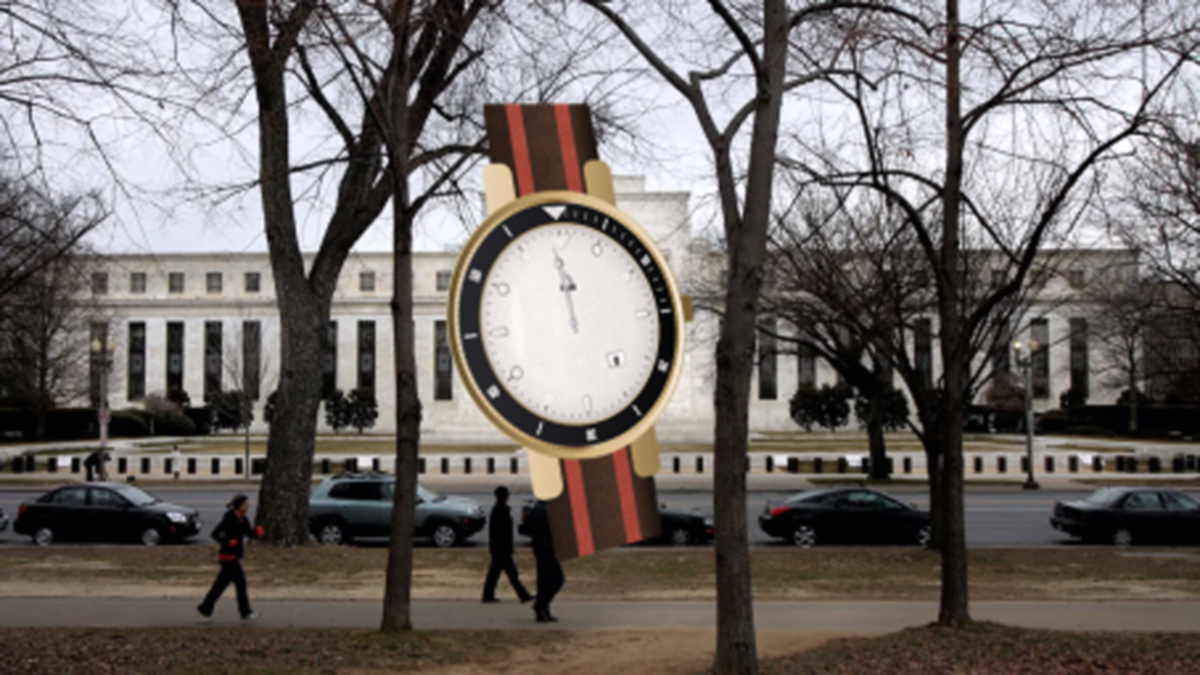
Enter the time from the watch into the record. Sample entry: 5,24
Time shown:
11,59
